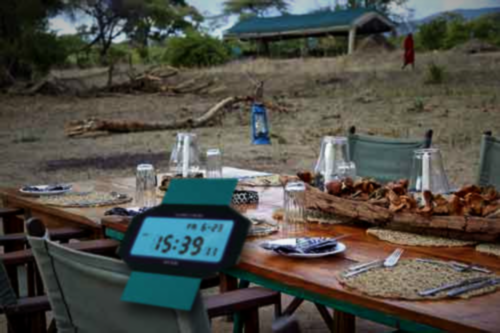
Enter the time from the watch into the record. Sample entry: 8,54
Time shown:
15,39
